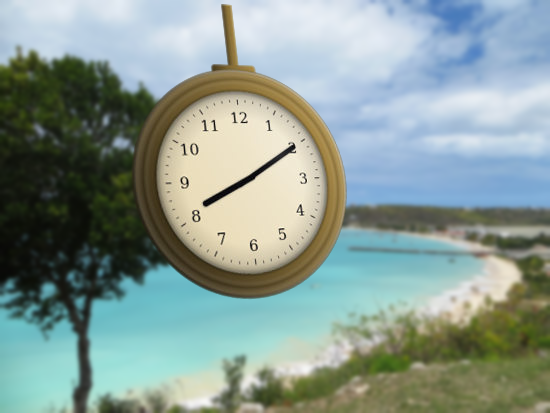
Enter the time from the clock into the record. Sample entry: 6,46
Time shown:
8,10
